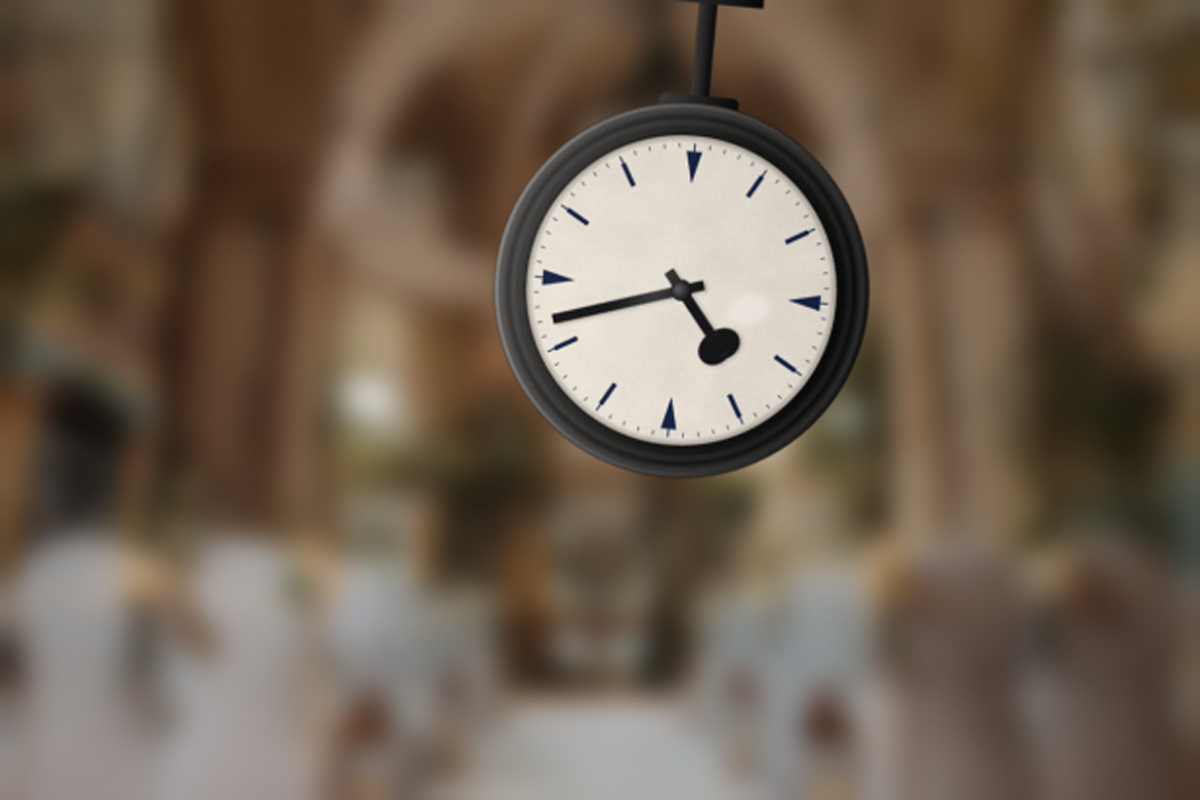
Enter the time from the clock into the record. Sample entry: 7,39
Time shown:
4,42
